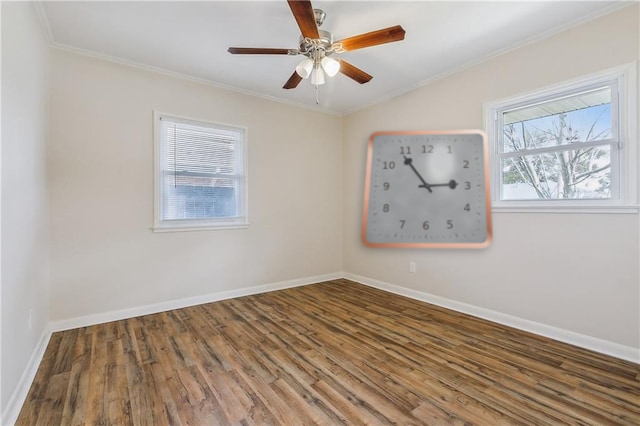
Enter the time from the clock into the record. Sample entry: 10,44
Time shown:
2,54
